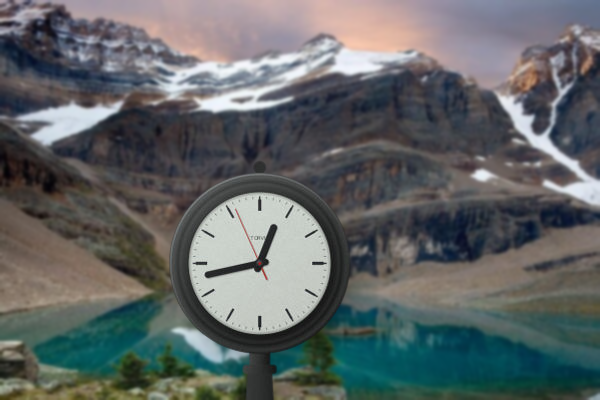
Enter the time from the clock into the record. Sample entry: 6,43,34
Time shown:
12,42,56
